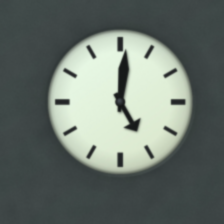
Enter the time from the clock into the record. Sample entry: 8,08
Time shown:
5,01
